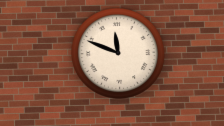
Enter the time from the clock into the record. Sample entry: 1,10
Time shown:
11,49
